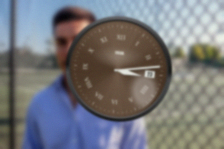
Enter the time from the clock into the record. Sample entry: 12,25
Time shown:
3,13
